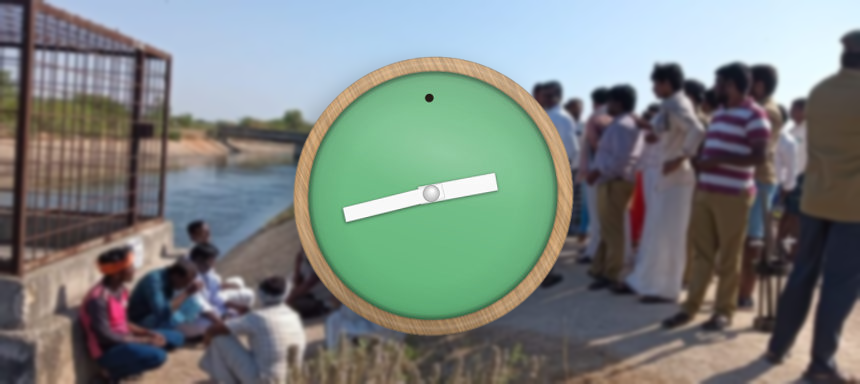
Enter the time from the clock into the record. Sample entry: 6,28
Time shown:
2,43
